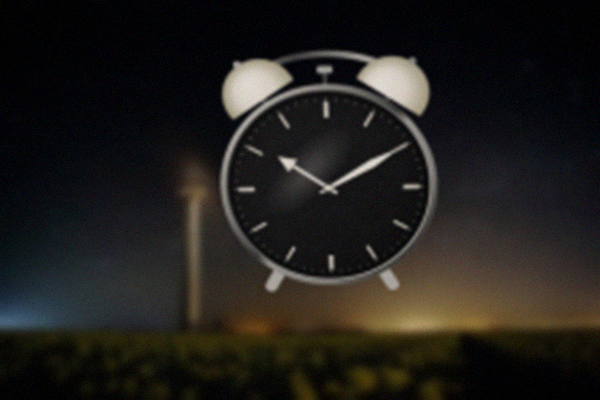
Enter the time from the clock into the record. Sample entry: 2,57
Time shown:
10,10
